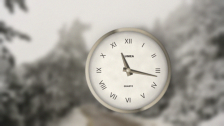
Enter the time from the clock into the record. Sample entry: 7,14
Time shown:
11,17
